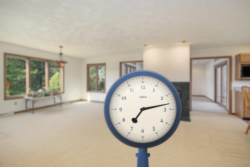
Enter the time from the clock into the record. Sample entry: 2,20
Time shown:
7,13
